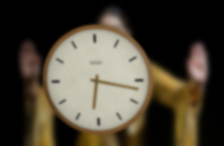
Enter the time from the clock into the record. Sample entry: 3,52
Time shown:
6,17
